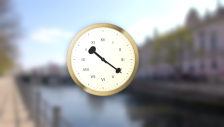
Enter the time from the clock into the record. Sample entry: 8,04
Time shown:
10,21
